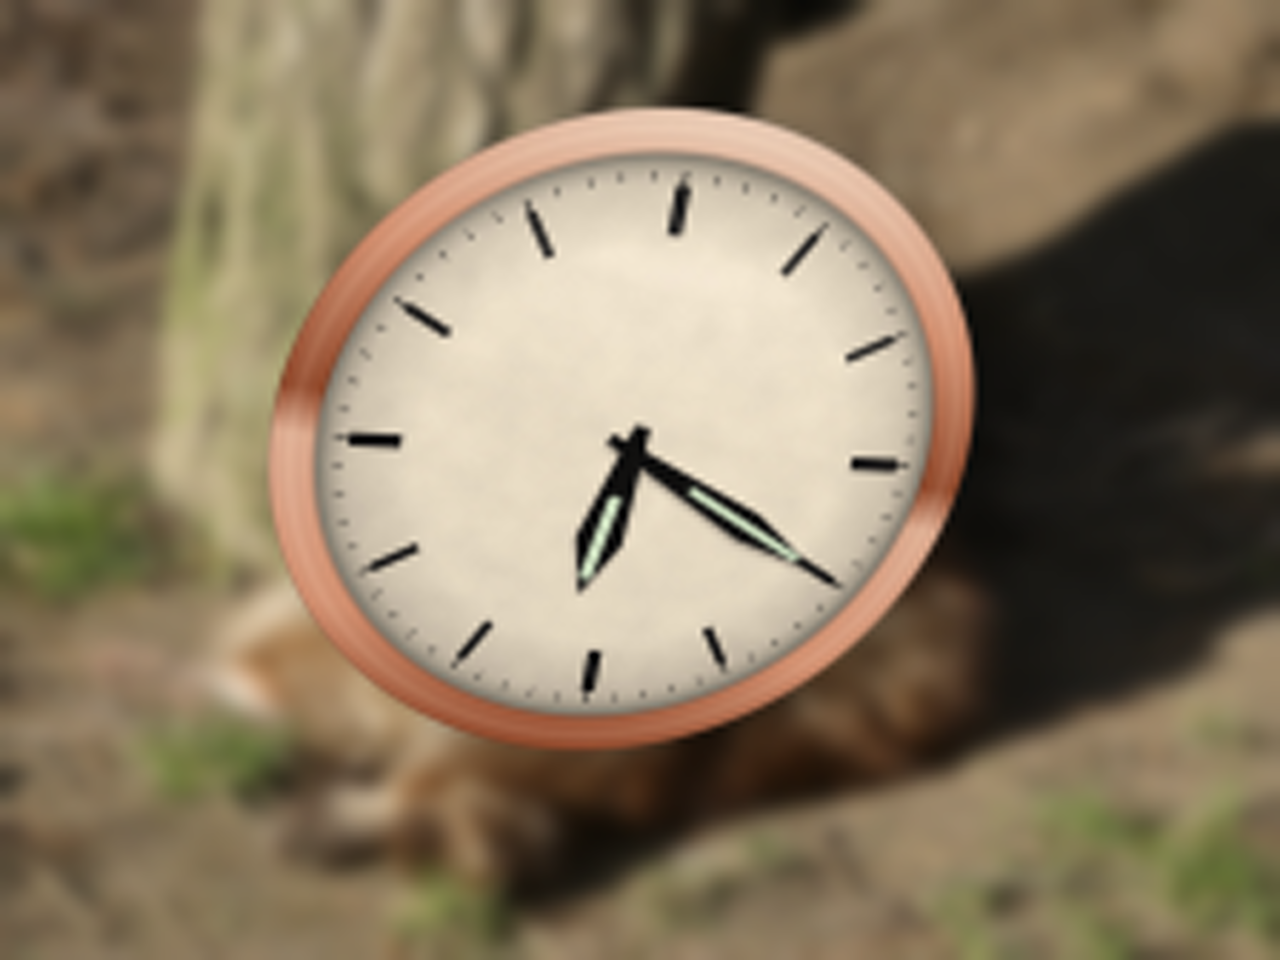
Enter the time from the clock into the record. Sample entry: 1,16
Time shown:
6,20
